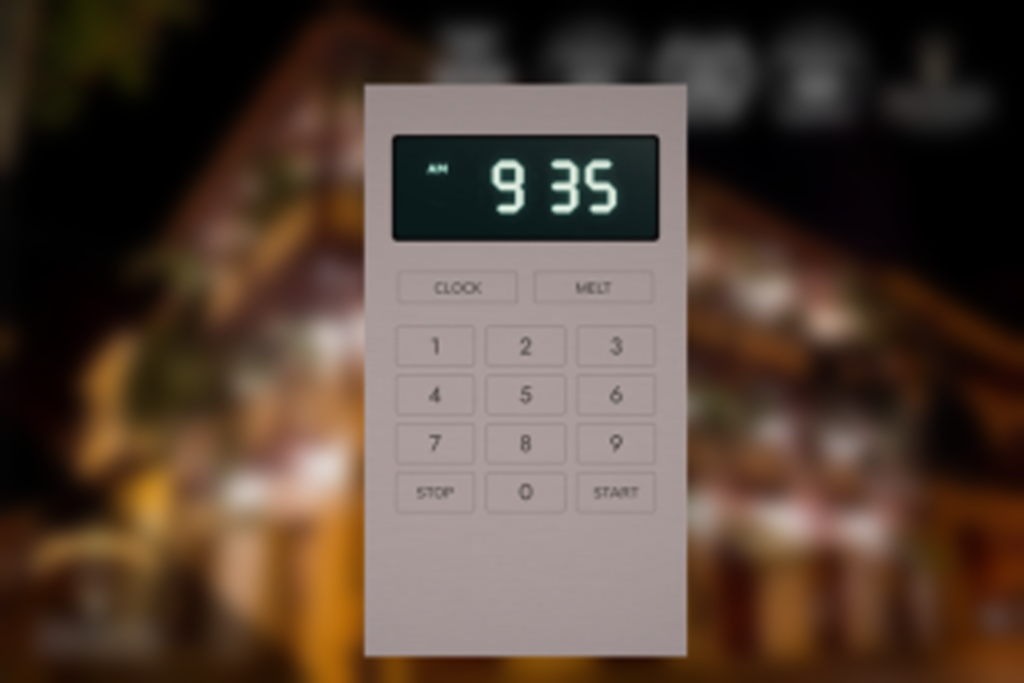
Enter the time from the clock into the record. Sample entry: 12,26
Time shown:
9,35
